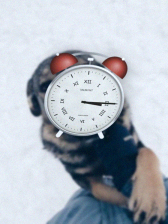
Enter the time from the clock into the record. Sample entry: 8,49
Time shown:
3,15
